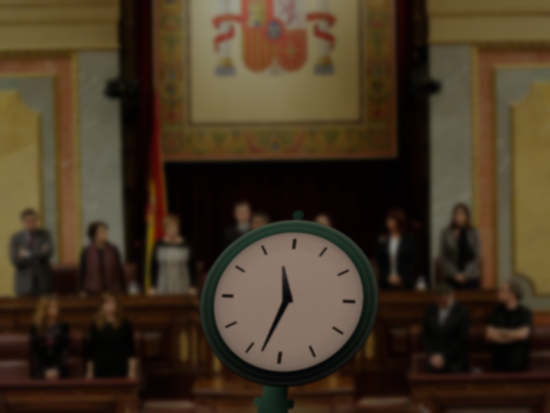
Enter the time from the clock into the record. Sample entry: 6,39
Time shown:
11,33
